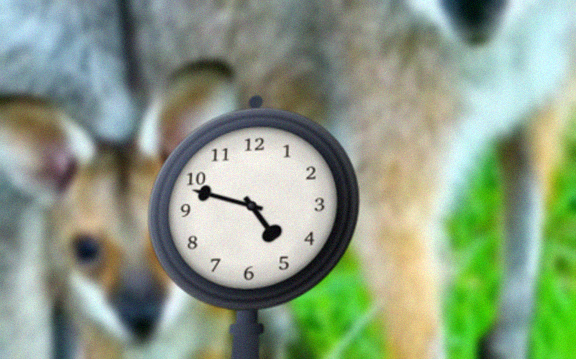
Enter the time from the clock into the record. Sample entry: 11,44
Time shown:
4,48
